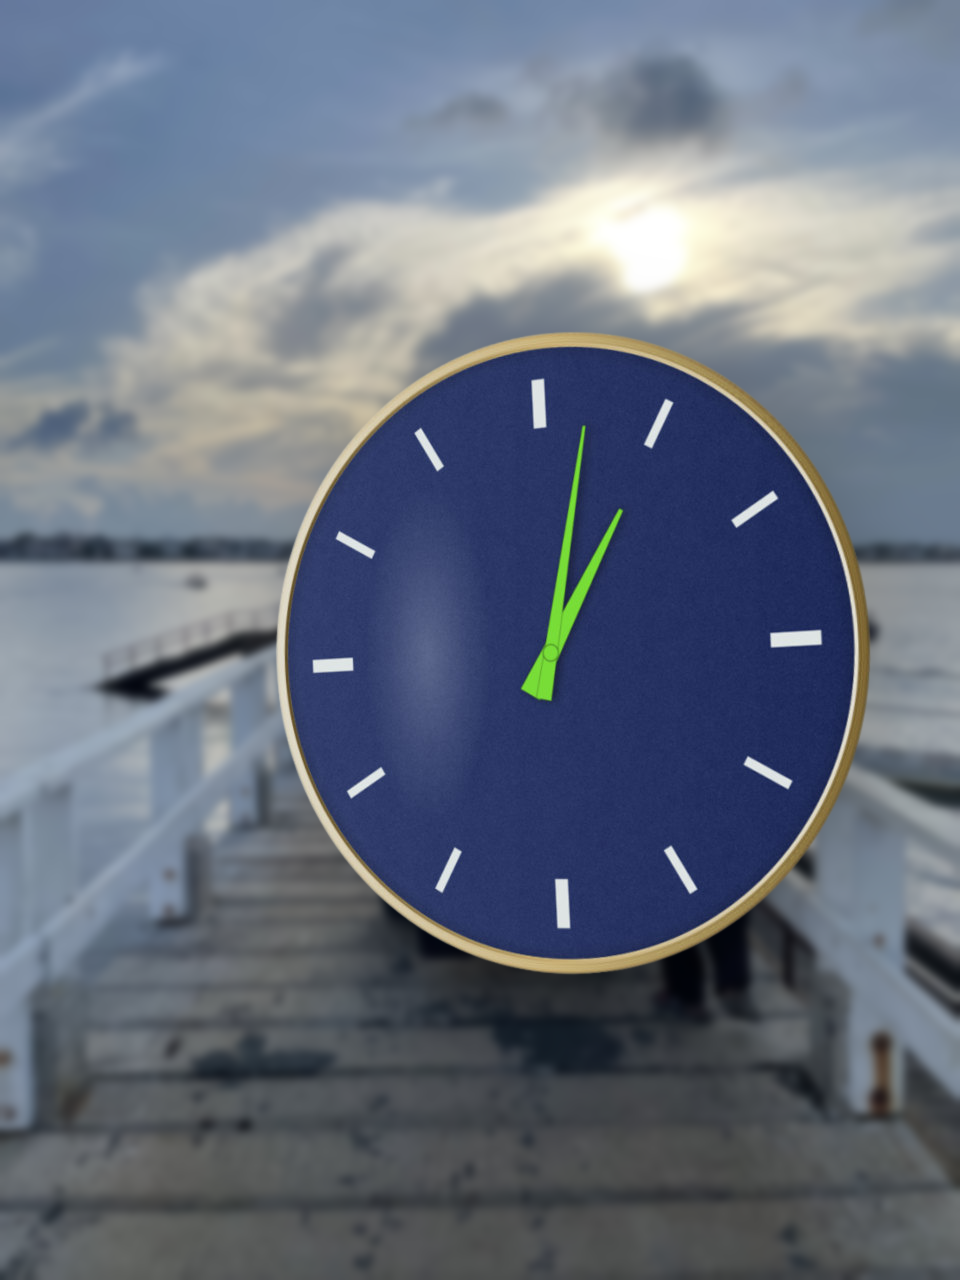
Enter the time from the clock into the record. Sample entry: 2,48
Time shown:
1,02
